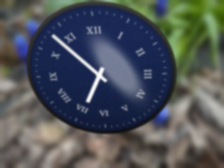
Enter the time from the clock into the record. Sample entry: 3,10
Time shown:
6,53
